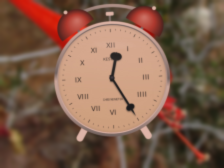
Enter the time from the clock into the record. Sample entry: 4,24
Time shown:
12,25
